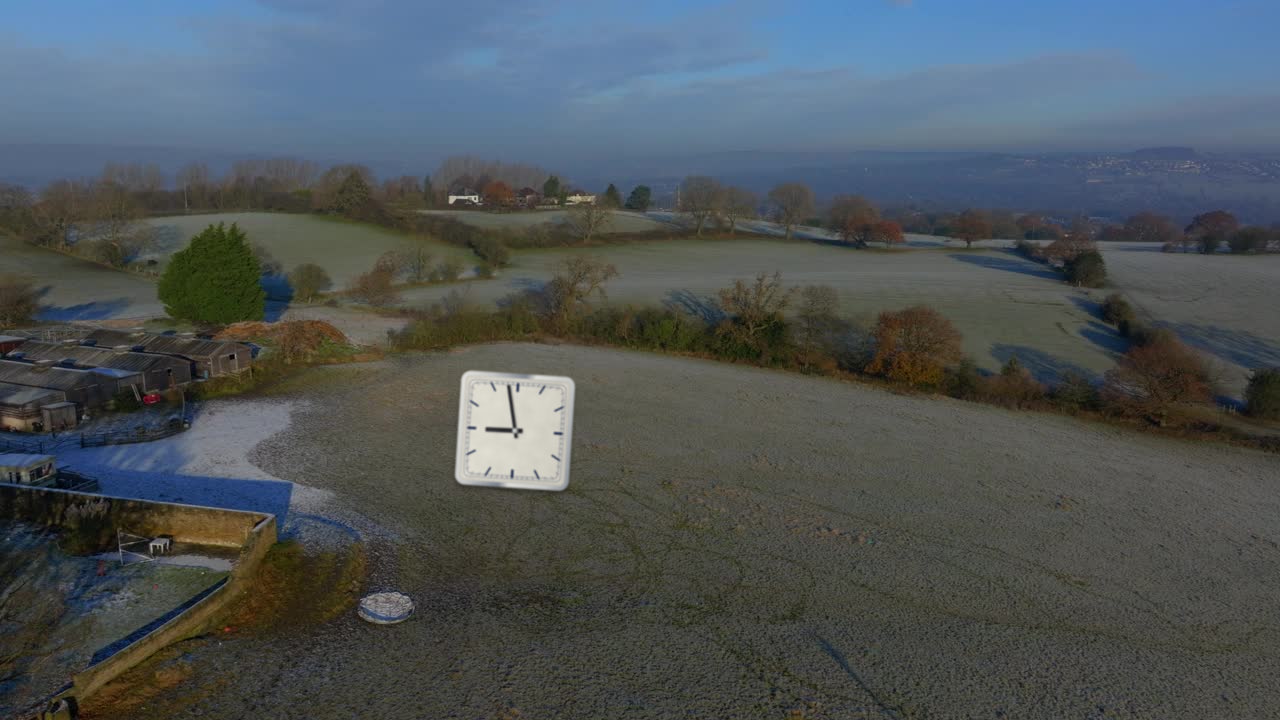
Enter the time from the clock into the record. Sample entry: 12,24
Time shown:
8,58
